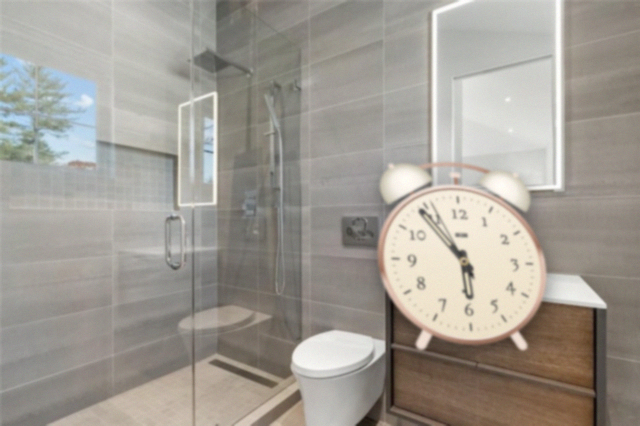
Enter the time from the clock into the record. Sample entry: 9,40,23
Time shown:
5,53,56
